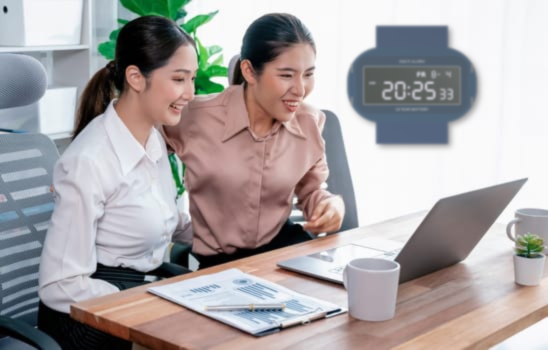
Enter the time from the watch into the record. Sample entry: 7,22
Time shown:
20,25
